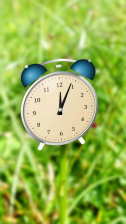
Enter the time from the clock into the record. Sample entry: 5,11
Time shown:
12,04
